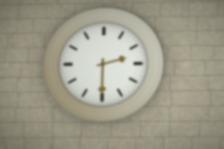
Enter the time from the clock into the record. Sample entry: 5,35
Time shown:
2,30
